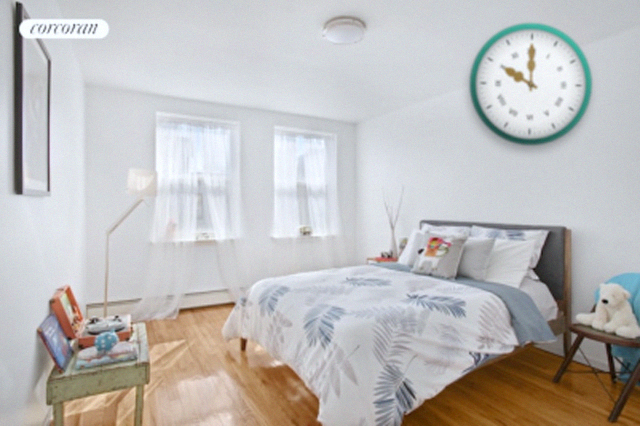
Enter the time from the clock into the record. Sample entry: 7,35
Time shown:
10,00
